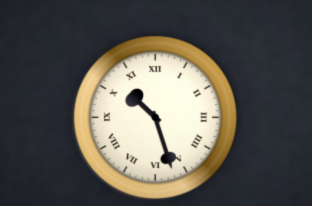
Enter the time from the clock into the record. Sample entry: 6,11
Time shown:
10,27
